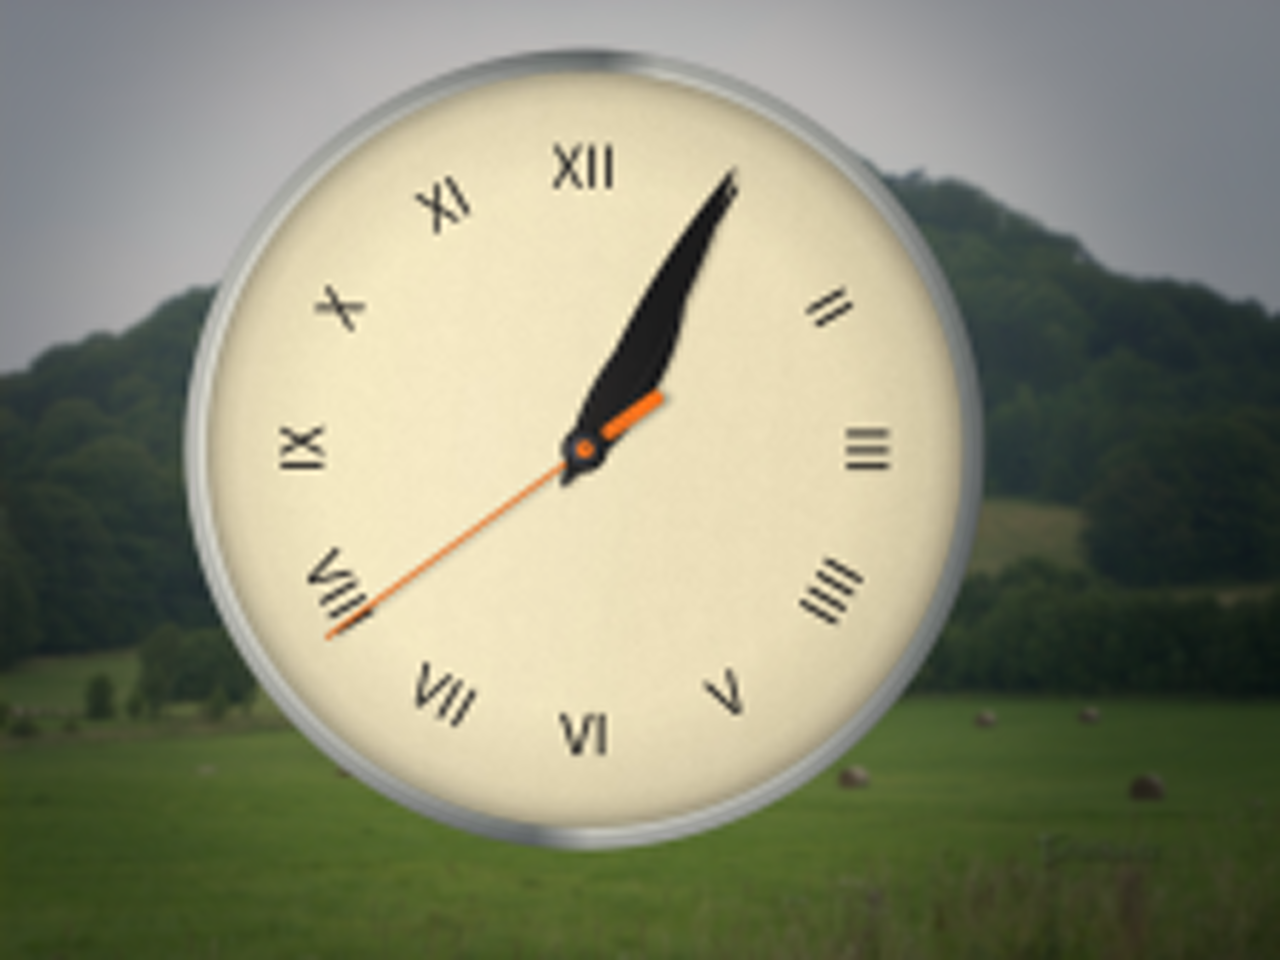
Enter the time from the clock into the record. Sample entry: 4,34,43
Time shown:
1,04,39
